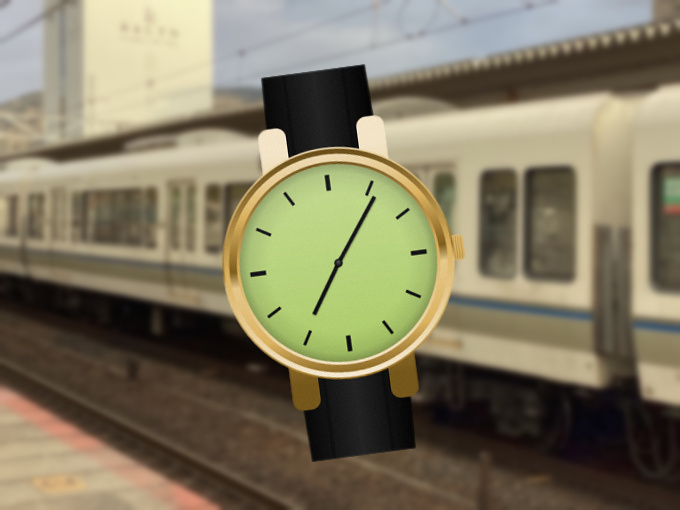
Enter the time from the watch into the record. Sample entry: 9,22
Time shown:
7,06
